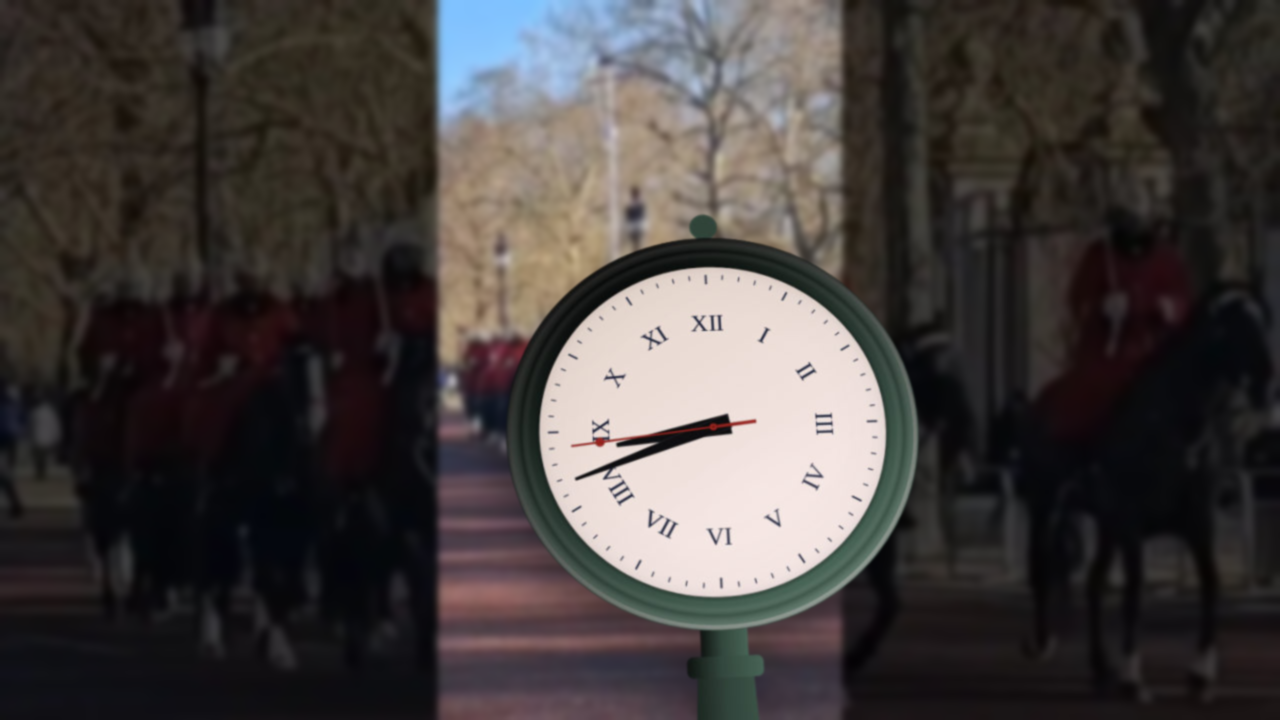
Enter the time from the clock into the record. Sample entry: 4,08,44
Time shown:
8,41,44
